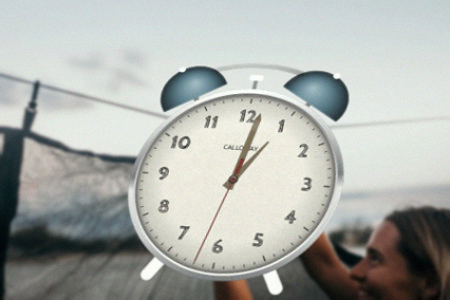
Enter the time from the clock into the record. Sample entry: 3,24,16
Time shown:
1,01,32
